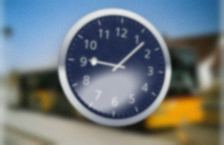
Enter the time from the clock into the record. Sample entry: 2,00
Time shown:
9,07
